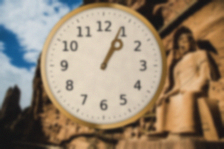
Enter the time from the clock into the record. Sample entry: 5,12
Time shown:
1,04
